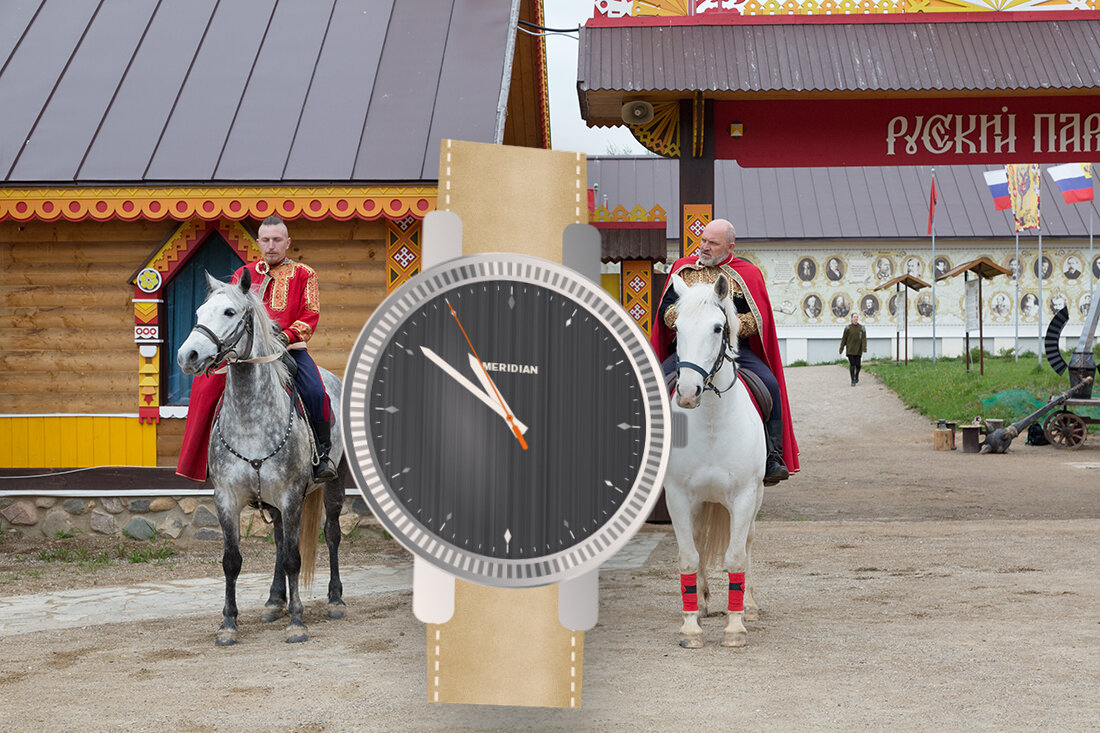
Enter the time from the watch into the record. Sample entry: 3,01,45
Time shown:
10,50,55
